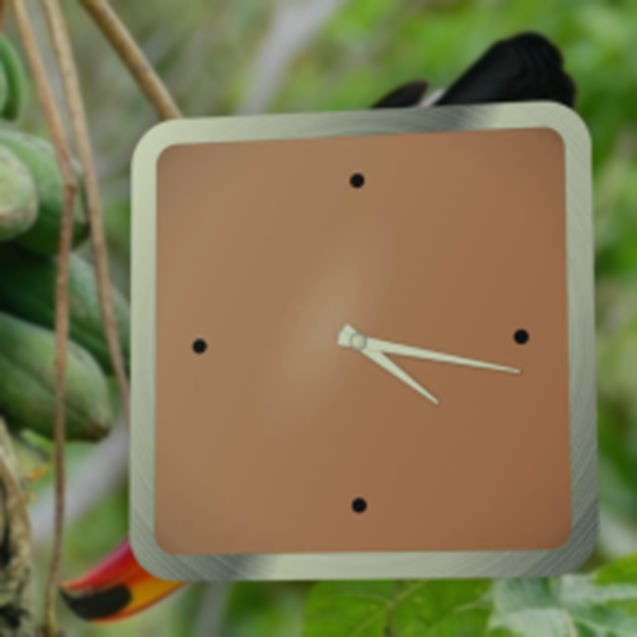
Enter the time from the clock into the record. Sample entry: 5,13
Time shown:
4,17
